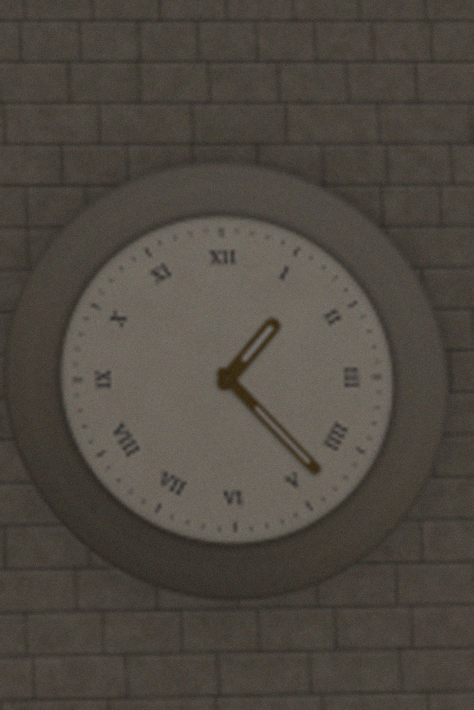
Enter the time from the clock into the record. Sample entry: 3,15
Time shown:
1,23
